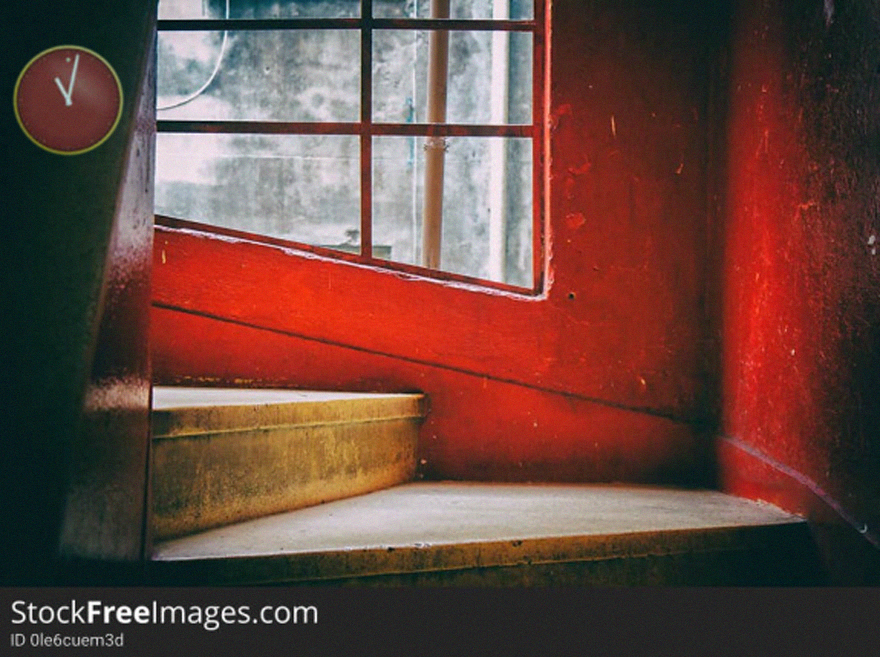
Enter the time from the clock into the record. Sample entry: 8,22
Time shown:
11,02
